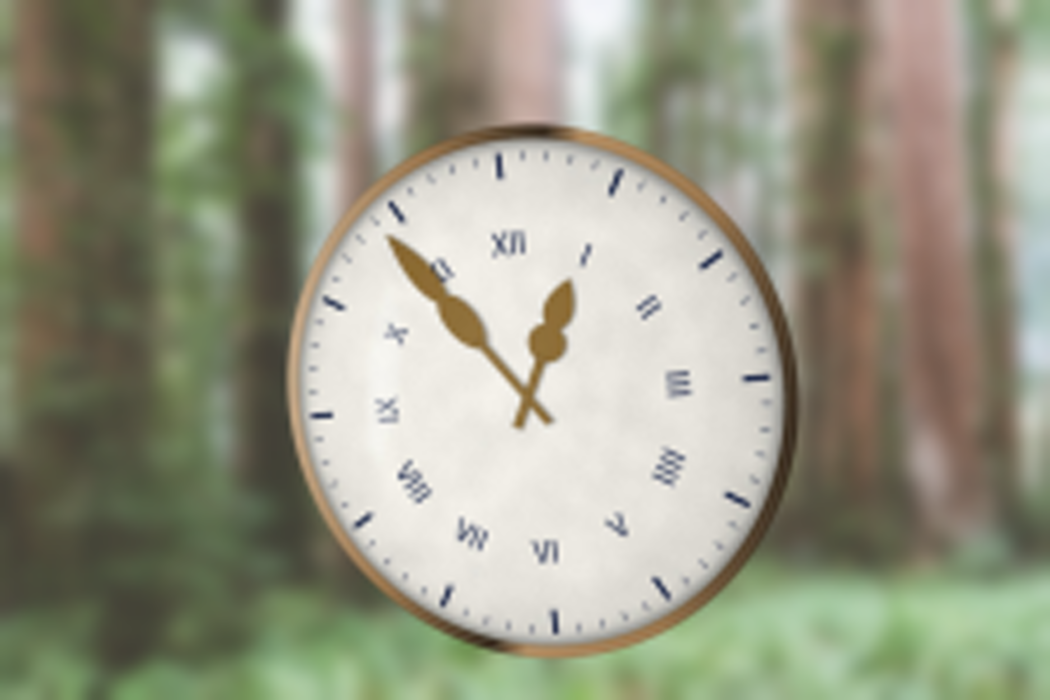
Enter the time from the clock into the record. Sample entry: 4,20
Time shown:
12,54
